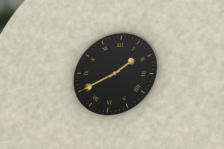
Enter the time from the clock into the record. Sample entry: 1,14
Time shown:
1,40
